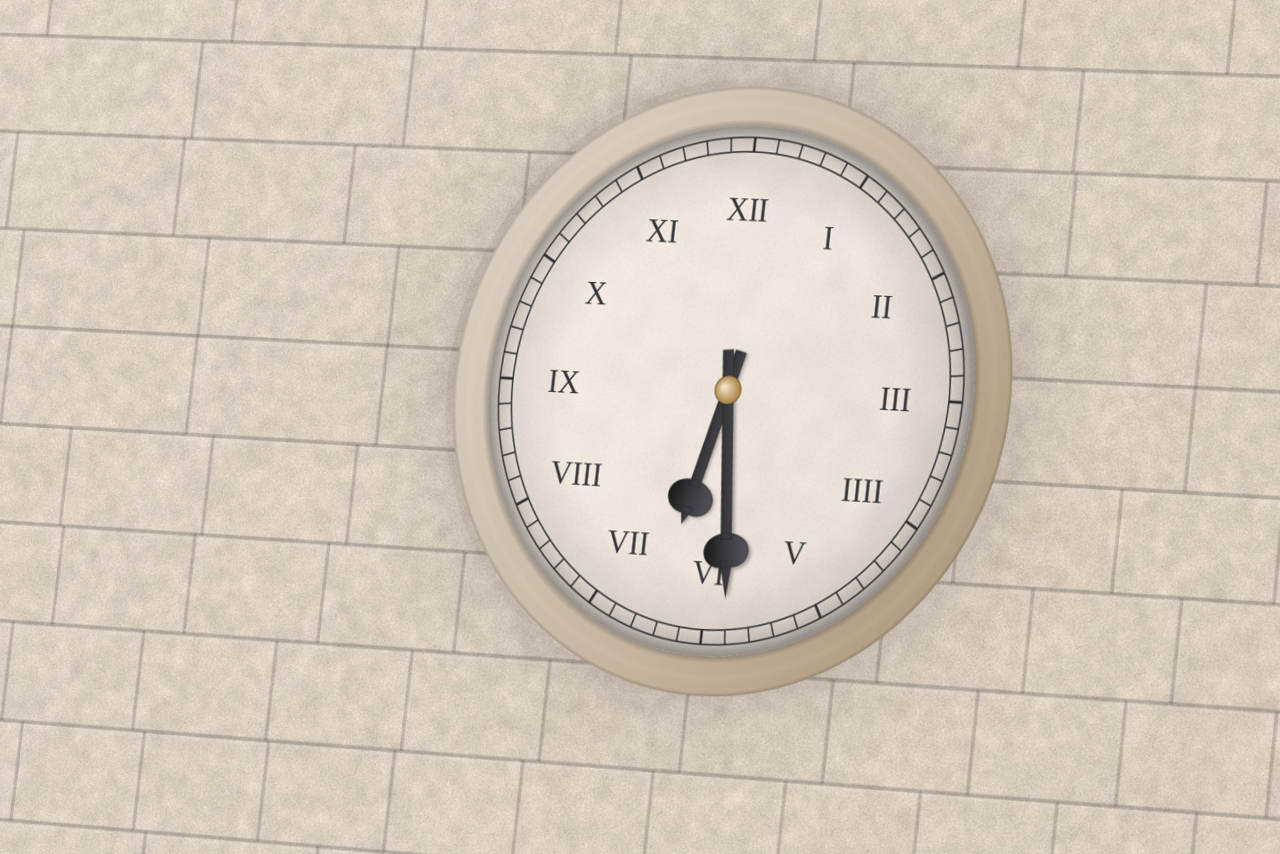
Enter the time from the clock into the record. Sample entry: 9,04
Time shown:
6,29
